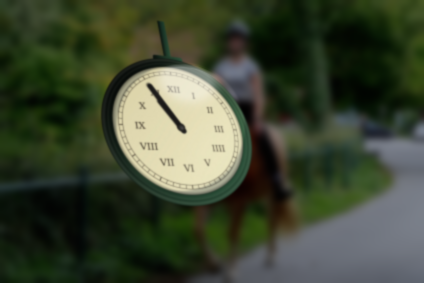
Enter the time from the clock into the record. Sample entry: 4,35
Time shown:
10,55
